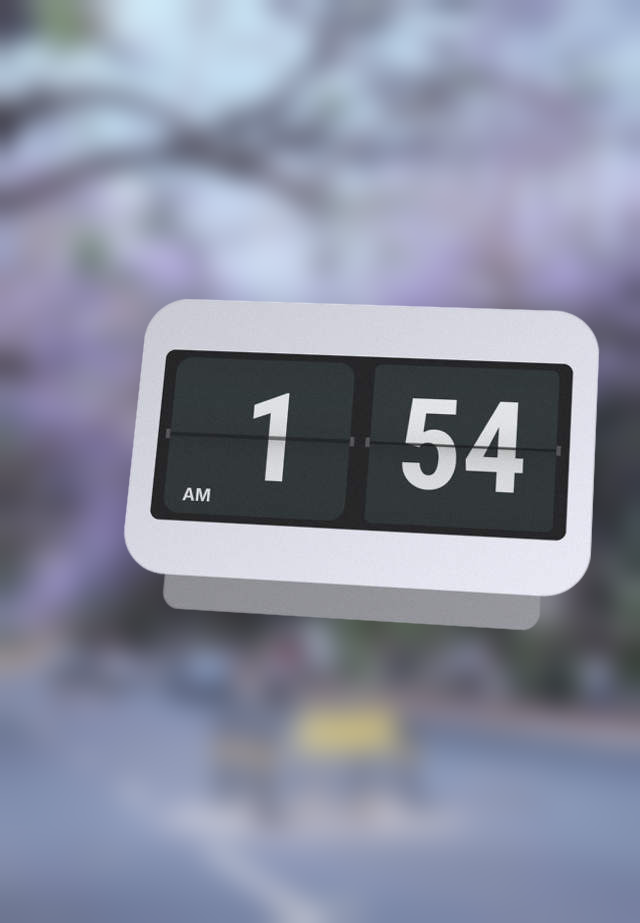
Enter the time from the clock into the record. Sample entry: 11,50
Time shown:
1,54
